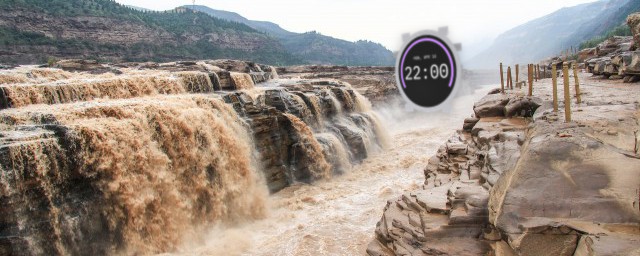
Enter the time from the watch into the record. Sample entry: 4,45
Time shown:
22,00
